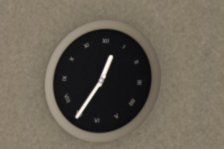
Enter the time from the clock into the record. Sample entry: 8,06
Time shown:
12,35
